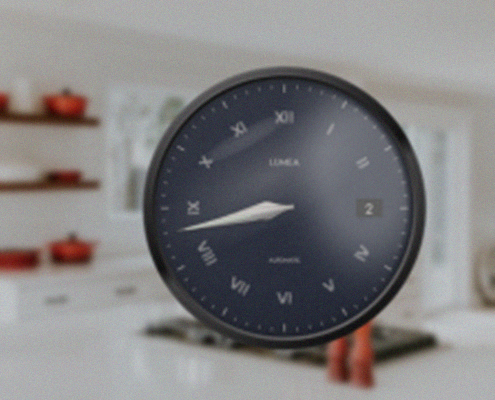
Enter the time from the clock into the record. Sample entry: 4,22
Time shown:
8,43
